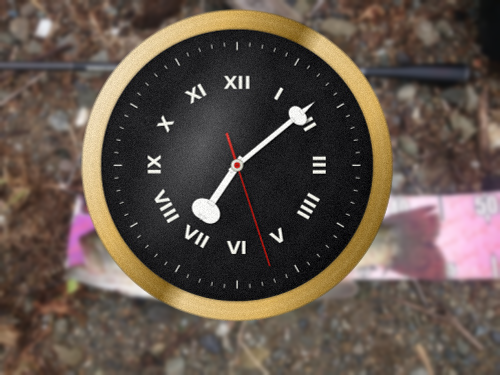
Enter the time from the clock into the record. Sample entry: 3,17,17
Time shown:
7,08,27
